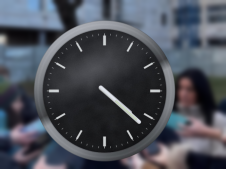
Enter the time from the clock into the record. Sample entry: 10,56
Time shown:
4,22
